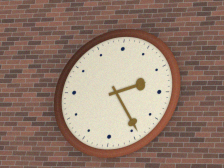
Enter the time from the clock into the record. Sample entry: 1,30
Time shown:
2,24
